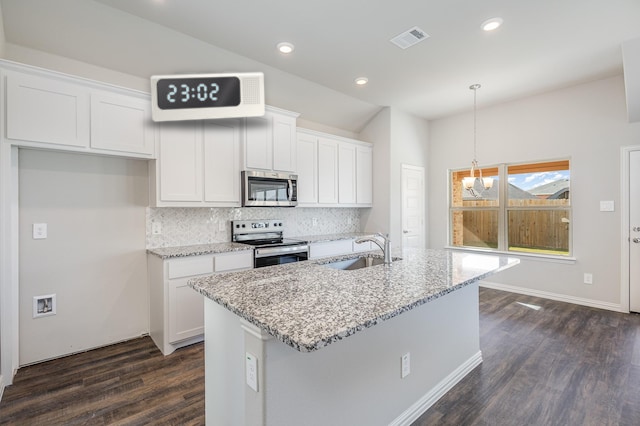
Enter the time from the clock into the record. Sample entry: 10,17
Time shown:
23,02
